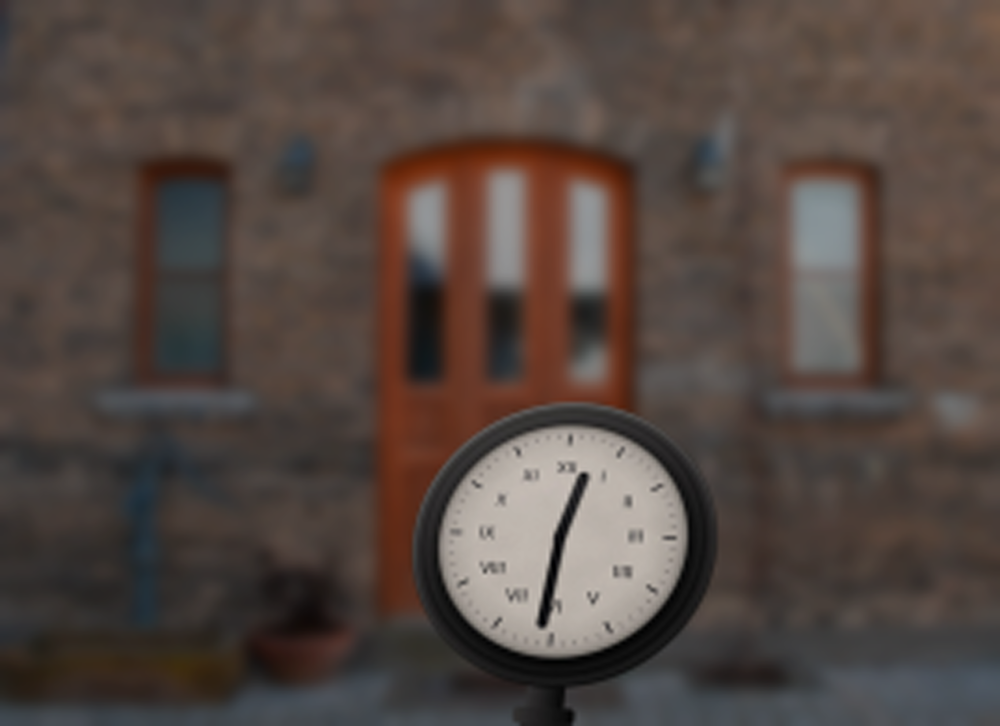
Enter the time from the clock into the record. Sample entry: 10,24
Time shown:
12,31
